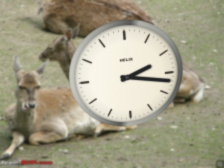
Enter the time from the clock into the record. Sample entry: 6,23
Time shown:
2,17
